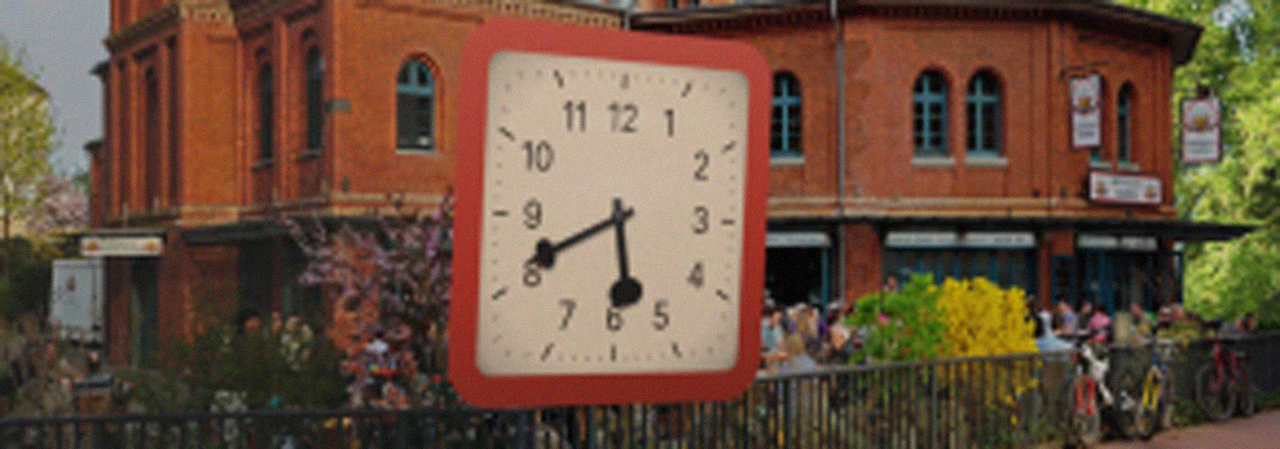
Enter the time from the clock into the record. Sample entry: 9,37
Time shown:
5,41
